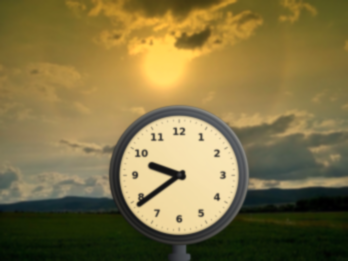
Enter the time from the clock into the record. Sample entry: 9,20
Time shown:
9,39
